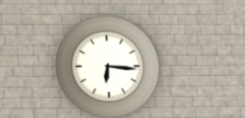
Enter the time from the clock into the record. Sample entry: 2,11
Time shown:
6,16
